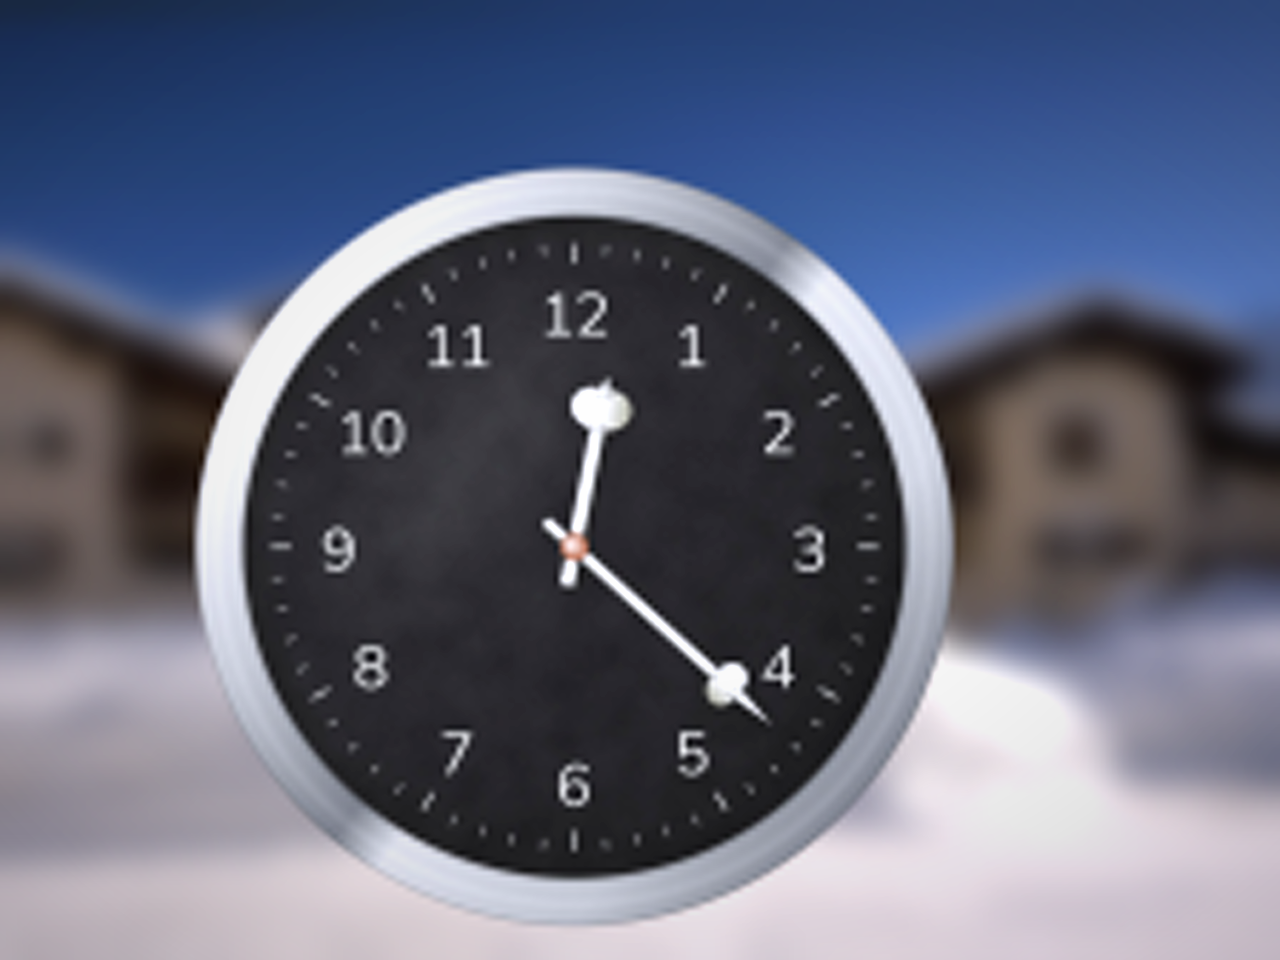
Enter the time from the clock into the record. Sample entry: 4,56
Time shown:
12,22
